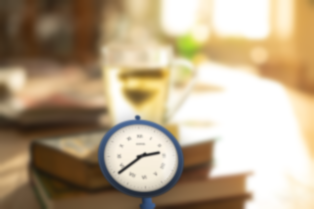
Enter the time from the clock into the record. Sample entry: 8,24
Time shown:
2,39
